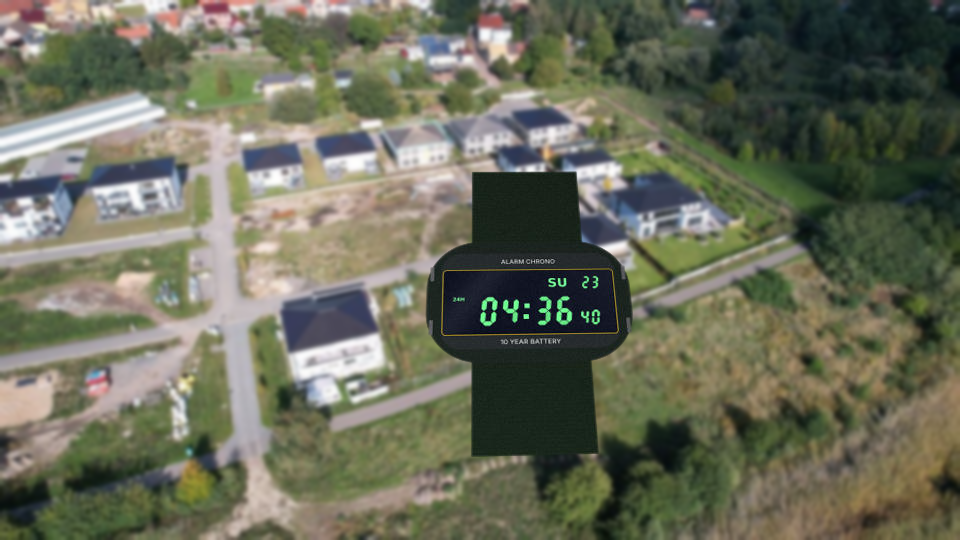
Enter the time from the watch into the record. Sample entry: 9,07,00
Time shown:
4,36,40
